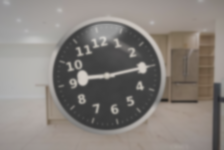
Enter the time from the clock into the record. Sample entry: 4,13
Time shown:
9,15
